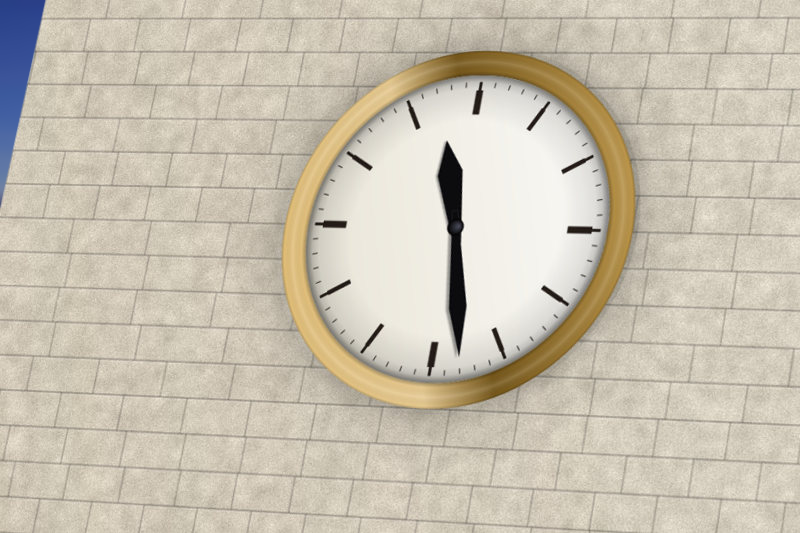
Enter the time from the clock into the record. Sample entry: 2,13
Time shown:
11,28
